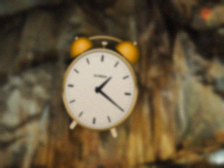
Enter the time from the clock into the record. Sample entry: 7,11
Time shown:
1,20
